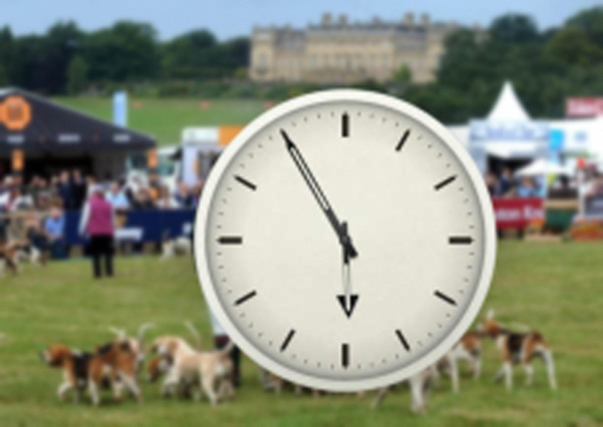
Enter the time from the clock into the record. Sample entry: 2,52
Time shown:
5,55
